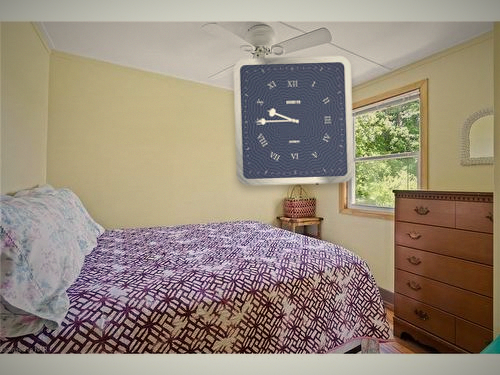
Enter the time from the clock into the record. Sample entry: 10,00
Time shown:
9,45
